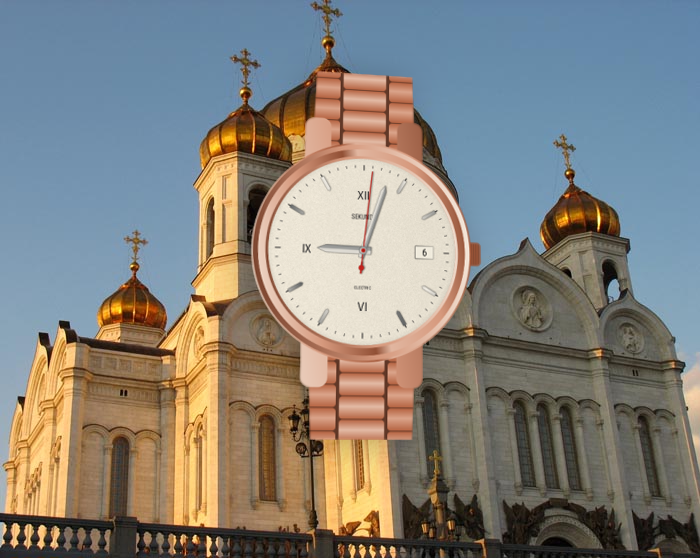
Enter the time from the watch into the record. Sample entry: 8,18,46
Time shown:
9,03,01
